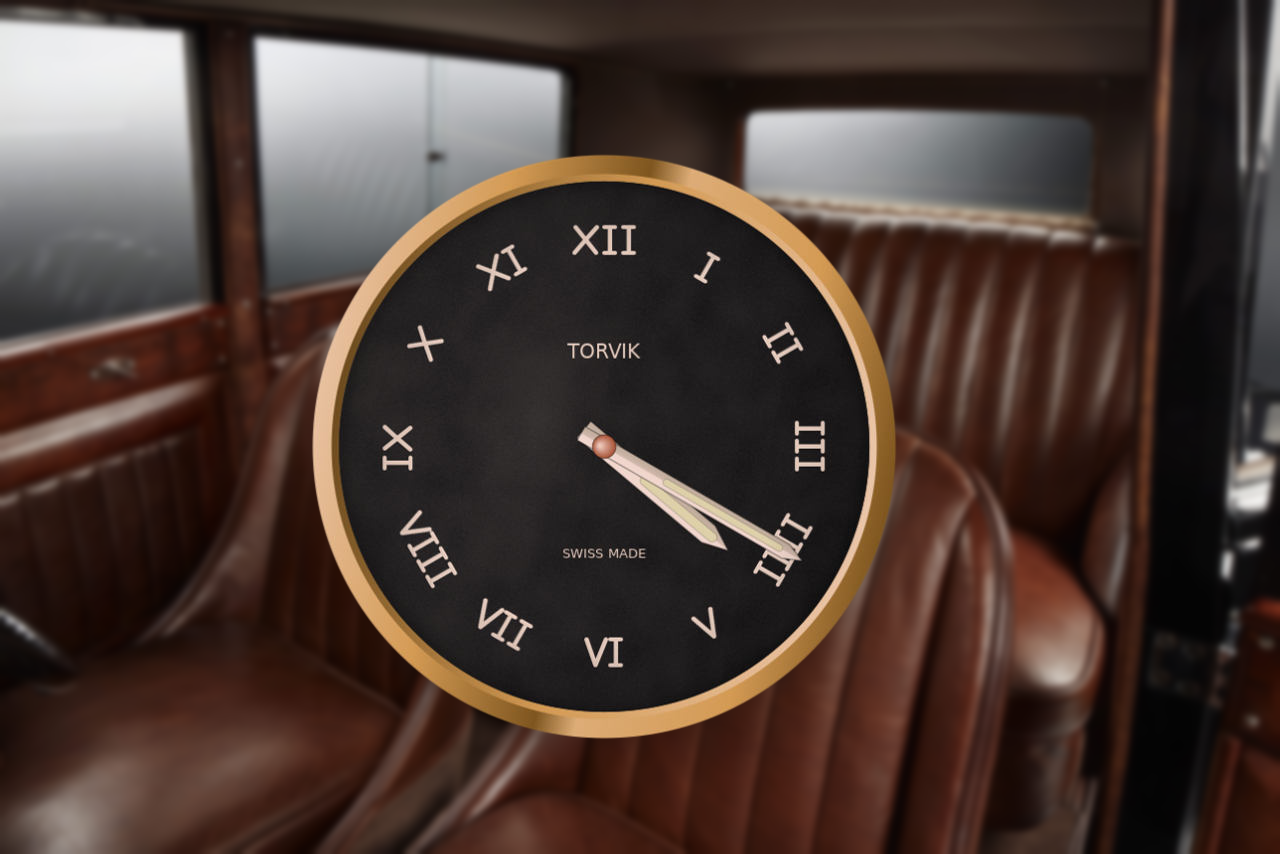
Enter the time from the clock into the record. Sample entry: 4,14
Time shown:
4,20
